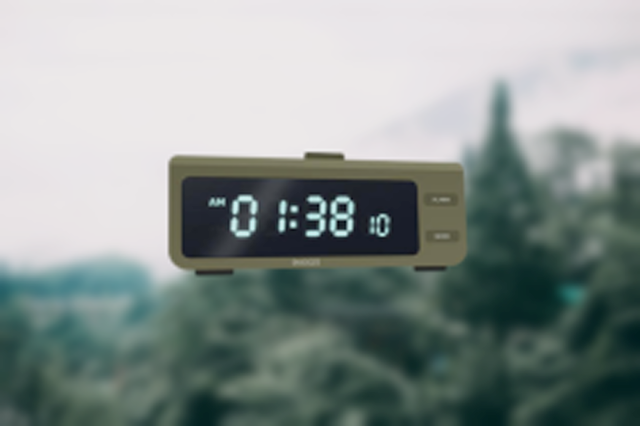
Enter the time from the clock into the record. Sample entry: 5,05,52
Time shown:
1,38,10
